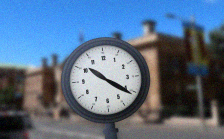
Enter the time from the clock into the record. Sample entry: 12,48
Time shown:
10,21
